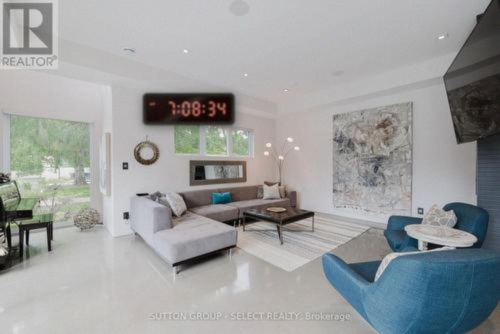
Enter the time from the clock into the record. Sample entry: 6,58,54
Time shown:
7,08,34
